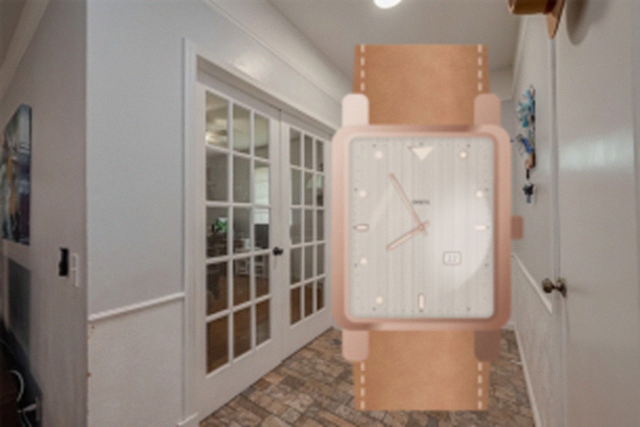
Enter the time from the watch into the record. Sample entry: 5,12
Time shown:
7,55
